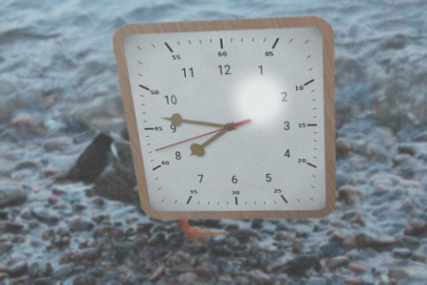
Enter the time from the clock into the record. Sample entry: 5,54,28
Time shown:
7,46,42
